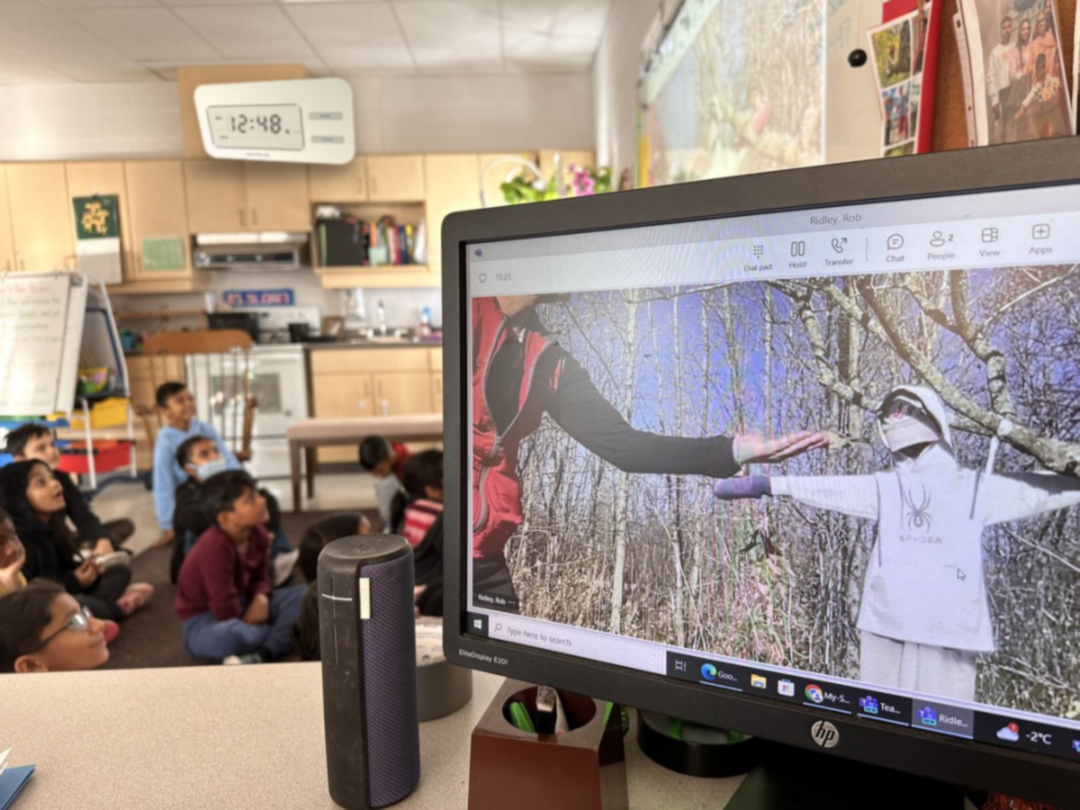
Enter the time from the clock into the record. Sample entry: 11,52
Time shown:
12,48
